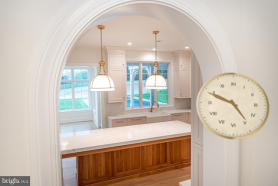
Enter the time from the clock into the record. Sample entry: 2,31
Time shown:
4,49
